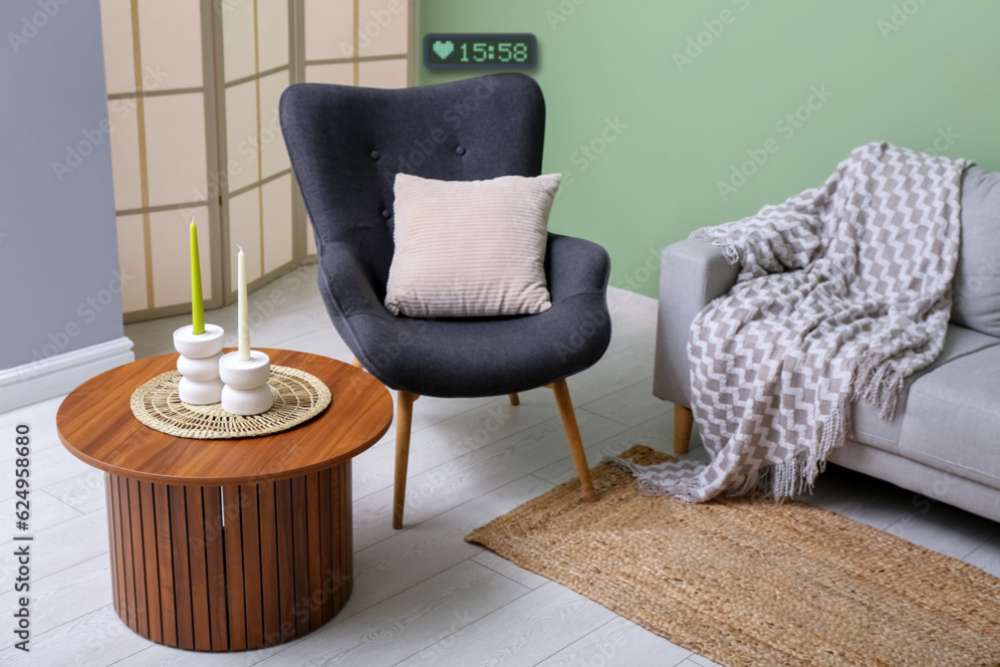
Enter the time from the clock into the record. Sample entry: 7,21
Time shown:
15,58
